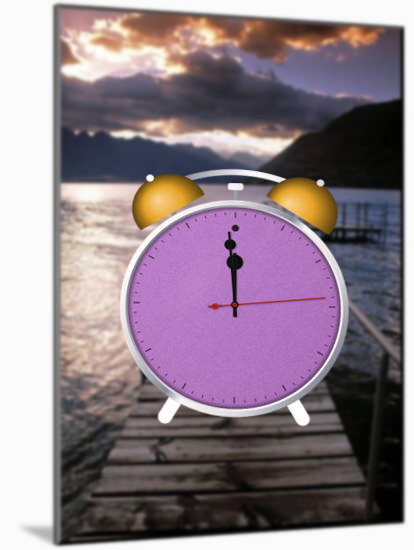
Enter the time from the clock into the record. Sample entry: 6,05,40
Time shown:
11,59,14
